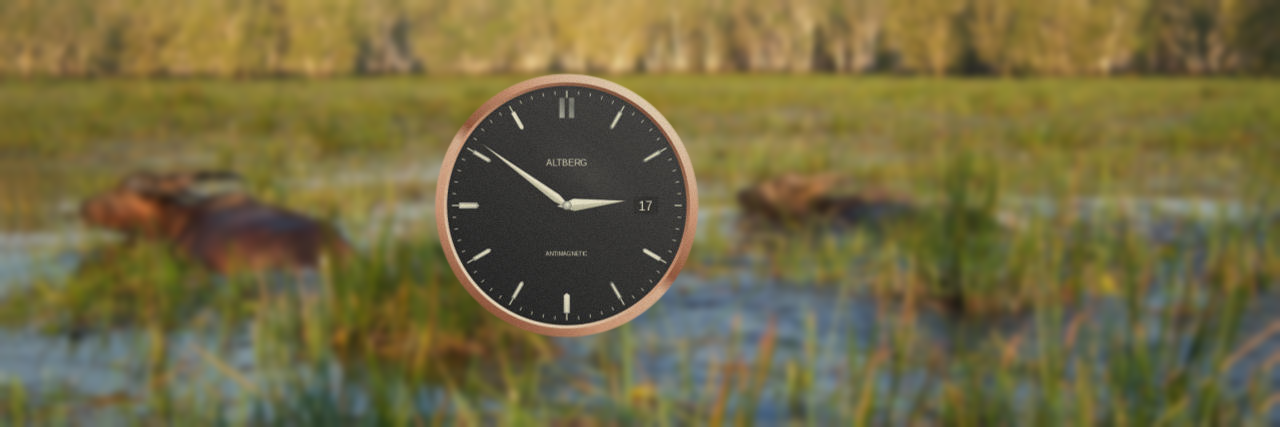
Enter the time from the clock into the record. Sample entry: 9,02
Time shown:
2,51
